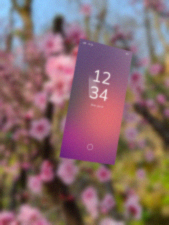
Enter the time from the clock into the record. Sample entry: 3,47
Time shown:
12,34
